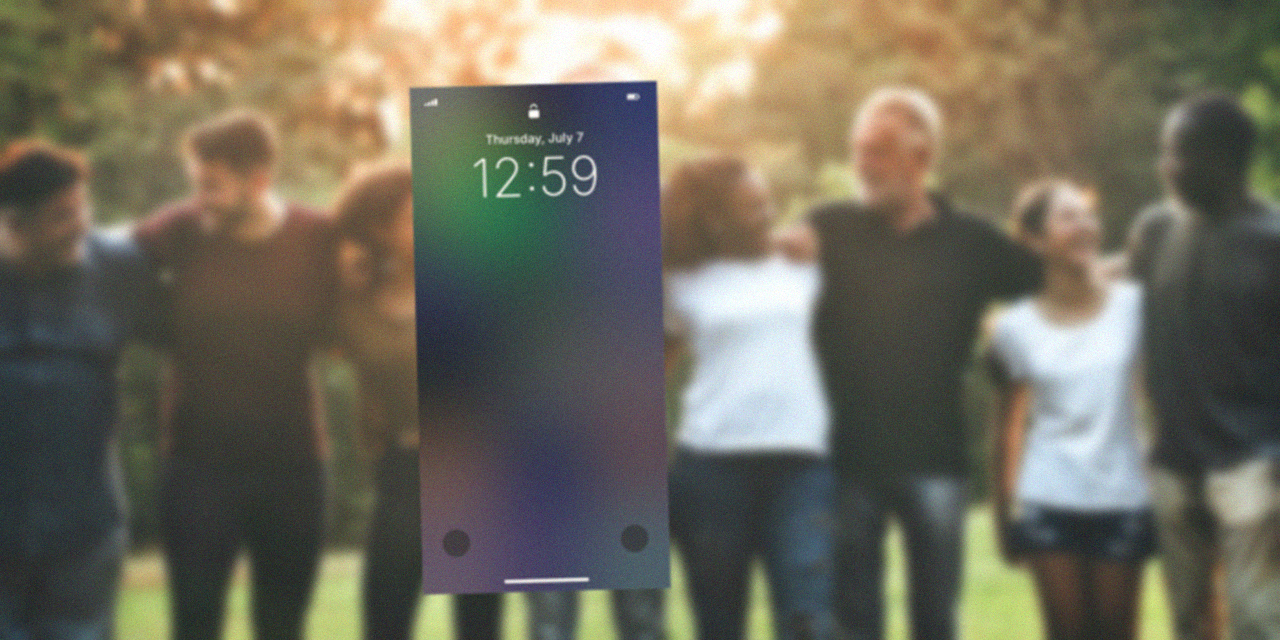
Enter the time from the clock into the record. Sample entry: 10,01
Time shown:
12,59
